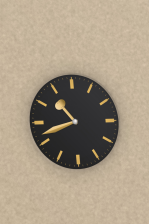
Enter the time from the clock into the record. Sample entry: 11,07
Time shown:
10,42
